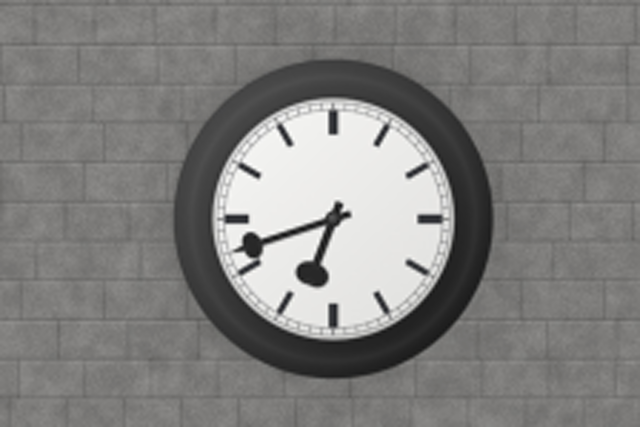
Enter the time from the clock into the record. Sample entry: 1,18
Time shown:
6,42
